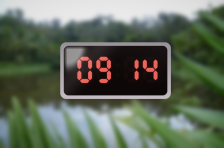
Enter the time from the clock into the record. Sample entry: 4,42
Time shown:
9,14
